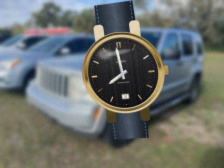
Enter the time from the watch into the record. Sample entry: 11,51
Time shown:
7,59
